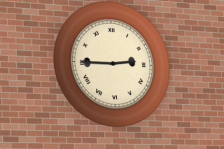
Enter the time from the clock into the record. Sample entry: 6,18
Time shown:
2,45
